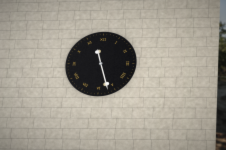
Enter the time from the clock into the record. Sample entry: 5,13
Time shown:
11,27
